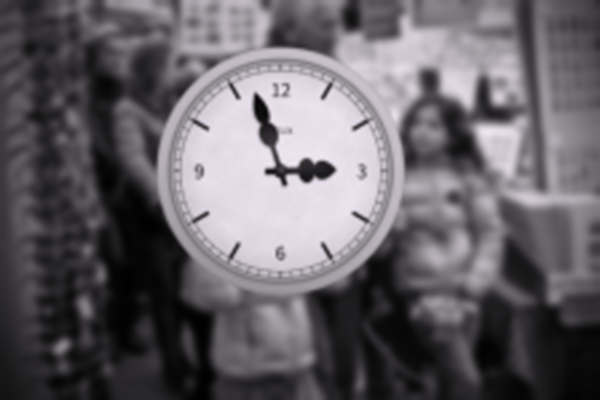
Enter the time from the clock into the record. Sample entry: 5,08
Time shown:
2,57
